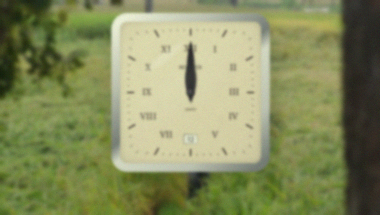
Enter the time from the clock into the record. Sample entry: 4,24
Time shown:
12,00
